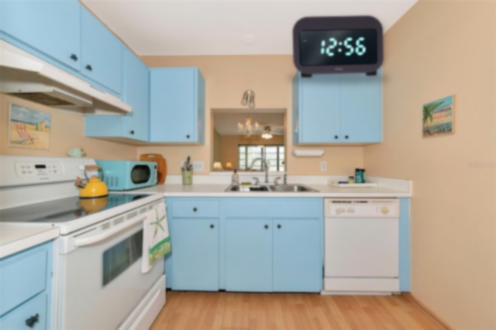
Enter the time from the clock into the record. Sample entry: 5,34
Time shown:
12,56
